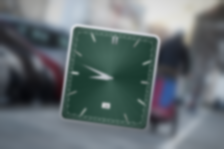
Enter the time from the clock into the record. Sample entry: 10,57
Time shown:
8,48
